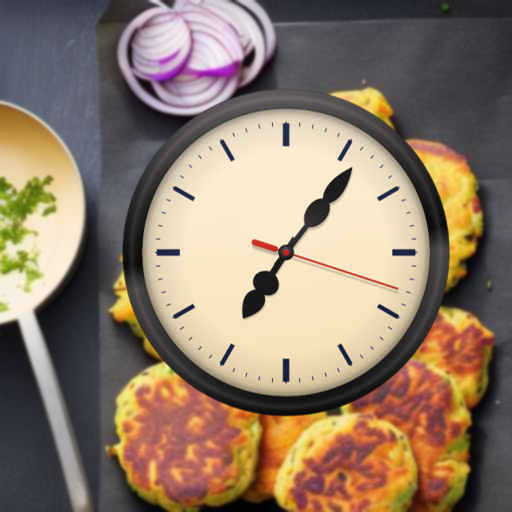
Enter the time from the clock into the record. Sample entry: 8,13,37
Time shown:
7,06,18
